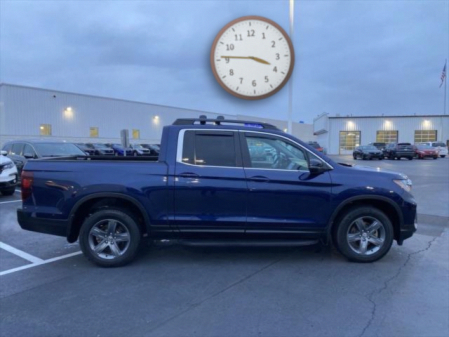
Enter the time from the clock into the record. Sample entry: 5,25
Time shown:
3,46
